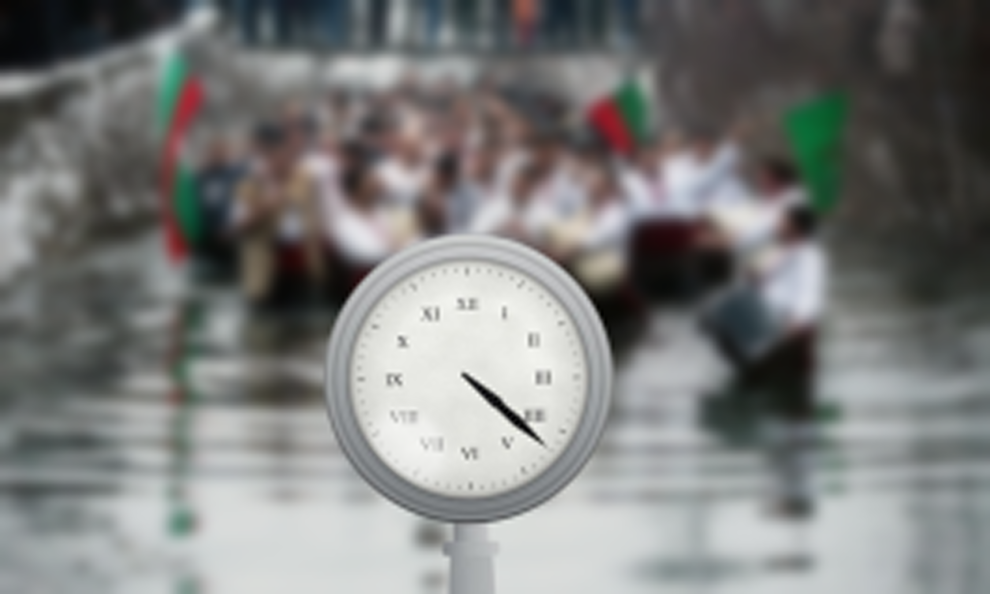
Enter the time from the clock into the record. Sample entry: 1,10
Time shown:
4,22
